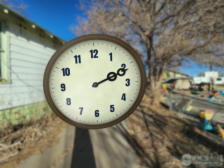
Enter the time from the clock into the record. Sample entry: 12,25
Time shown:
2,11
